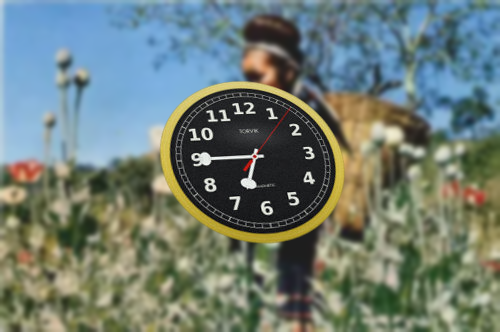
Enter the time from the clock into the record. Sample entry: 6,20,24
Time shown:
6,45,07
